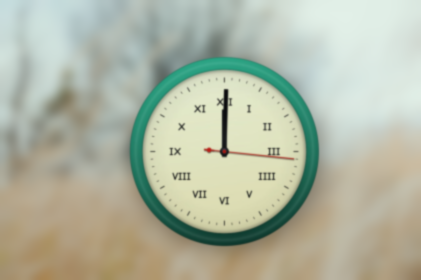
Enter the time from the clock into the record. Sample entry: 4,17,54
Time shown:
12,00,16
